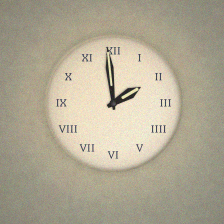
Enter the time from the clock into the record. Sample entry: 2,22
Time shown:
1,59
